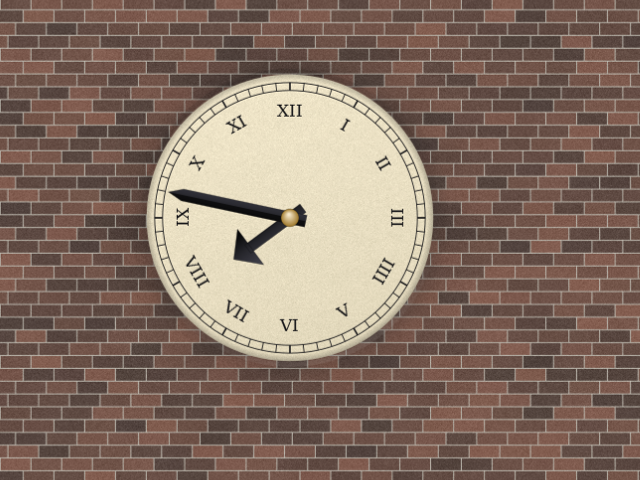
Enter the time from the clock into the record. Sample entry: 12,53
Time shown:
7,47
